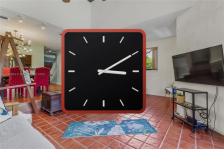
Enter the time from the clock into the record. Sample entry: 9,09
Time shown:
3,10
